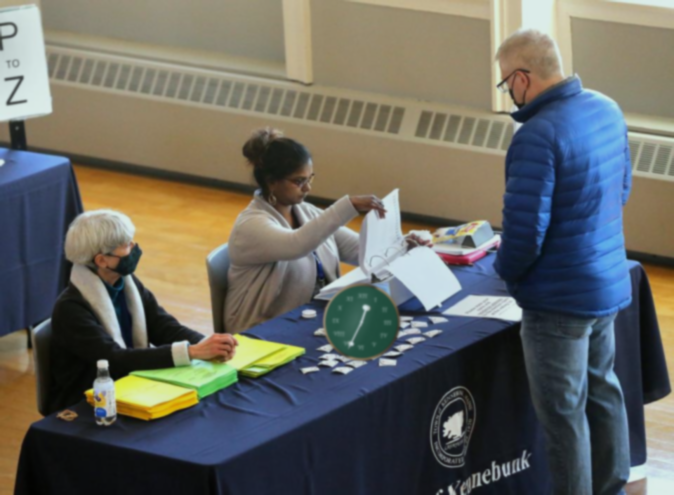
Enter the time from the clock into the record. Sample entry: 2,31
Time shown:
12,34
